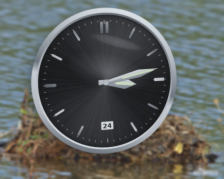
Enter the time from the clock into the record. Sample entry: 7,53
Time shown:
3,13
